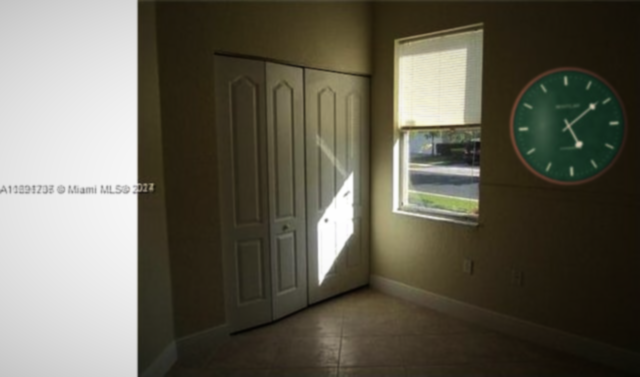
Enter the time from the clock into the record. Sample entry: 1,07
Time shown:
5,09
